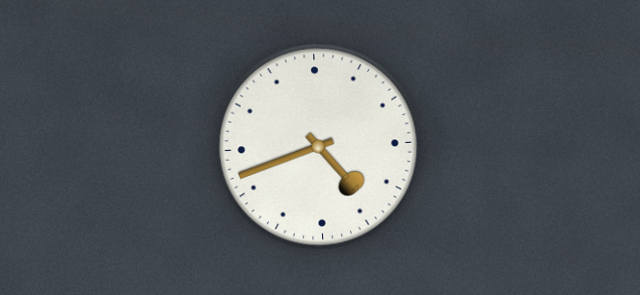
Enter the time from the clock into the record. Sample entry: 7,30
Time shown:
4,42
